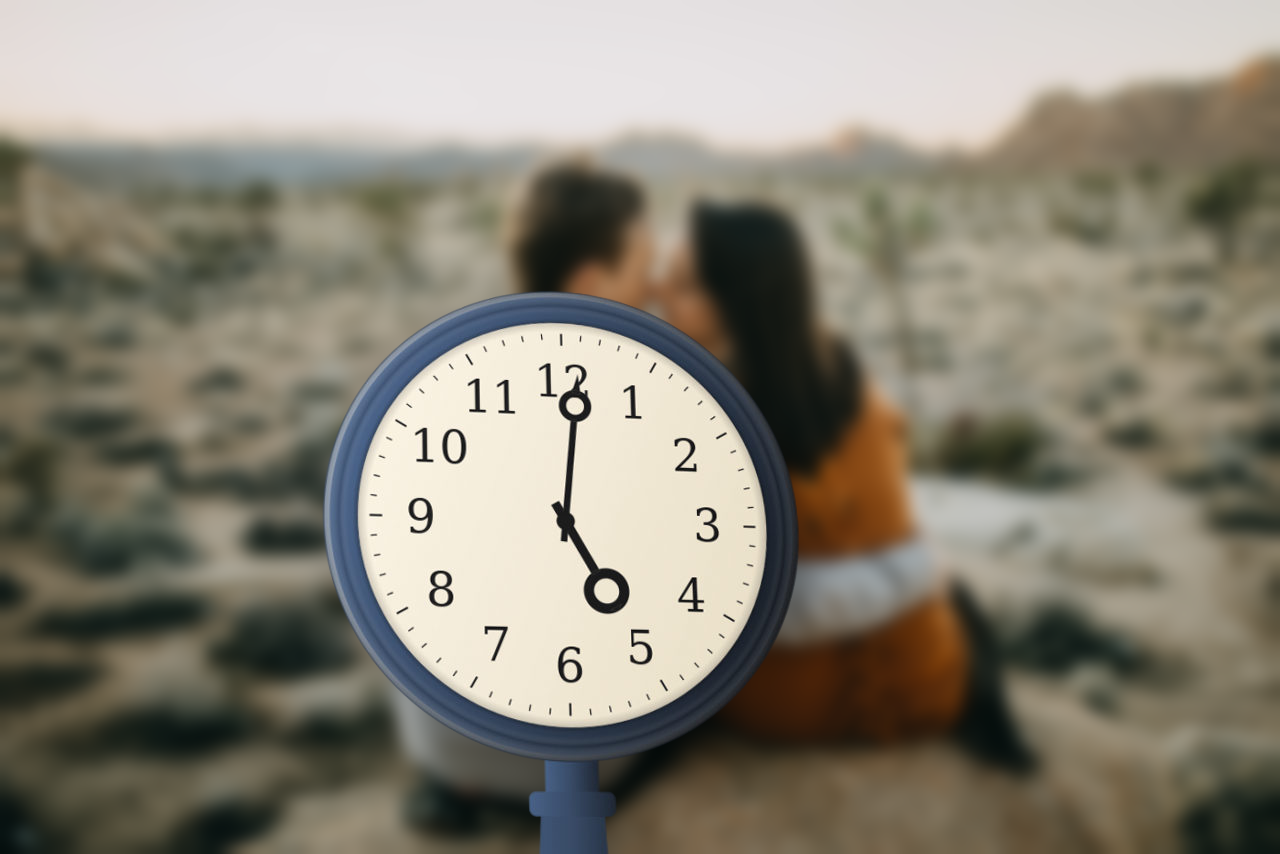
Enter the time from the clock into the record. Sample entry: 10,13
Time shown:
5,01
